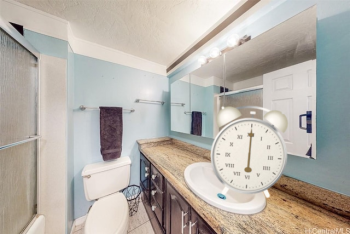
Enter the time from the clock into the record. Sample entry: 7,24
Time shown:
6,00
